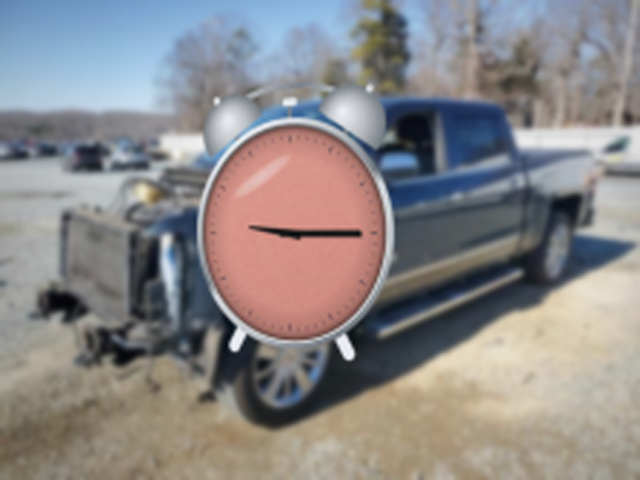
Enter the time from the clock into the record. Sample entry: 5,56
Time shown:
9,15
